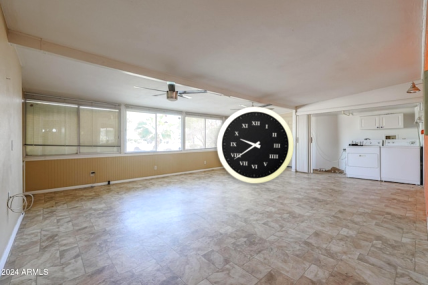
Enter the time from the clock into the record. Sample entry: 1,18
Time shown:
9,39
